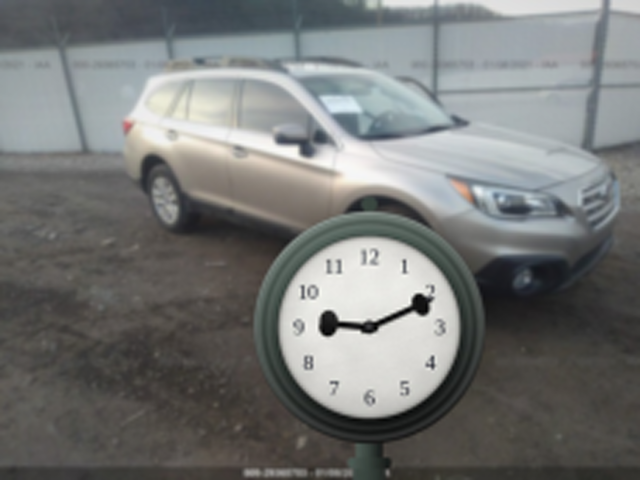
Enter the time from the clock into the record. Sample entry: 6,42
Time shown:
9,11
